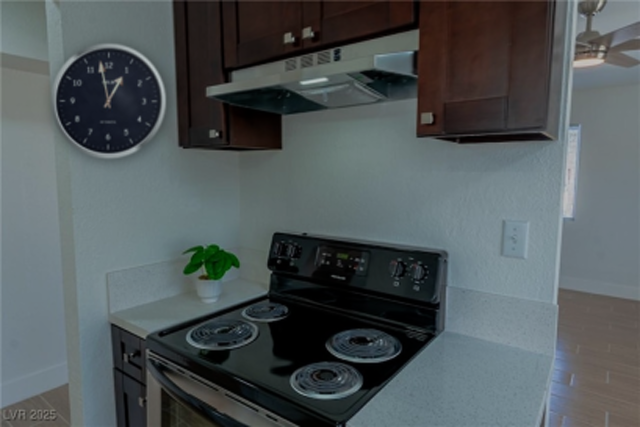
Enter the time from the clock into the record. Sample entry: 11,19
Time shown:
12,58
